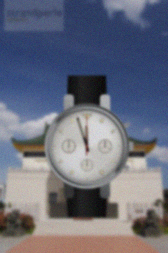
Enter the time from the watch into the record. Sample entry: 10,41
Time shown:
11,57
